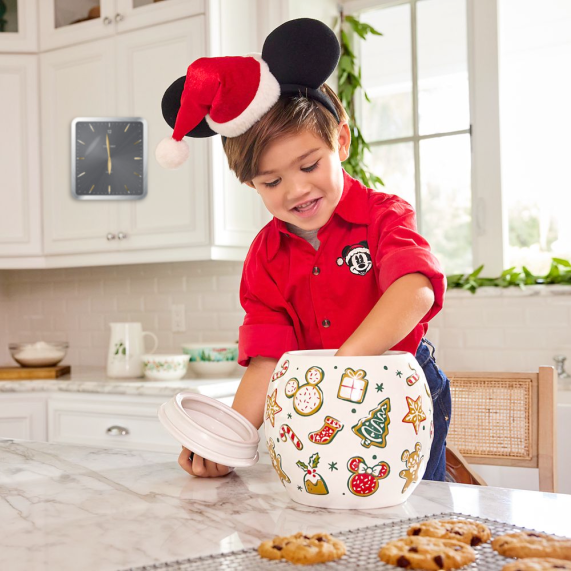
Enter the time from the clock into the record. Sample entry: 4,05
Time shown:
5,59
